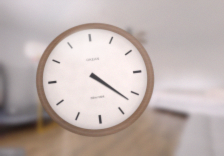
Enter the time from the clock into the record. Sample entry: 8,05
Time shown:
4,22
